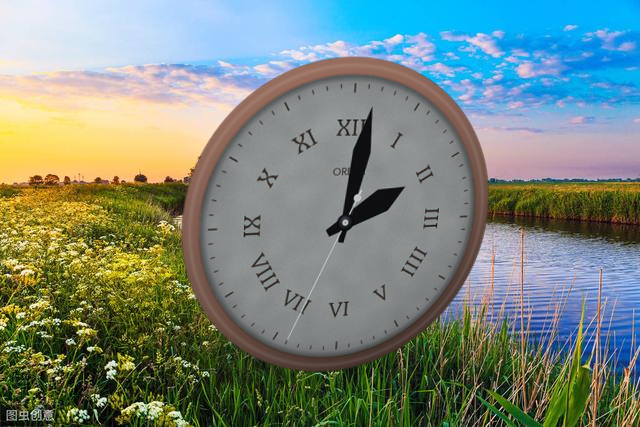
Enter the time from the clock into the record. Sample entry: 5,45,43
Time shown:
2,01,34
